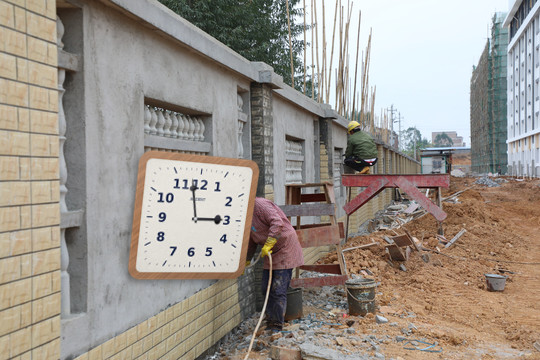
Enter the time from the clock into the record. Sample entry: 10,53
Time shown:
2,58
